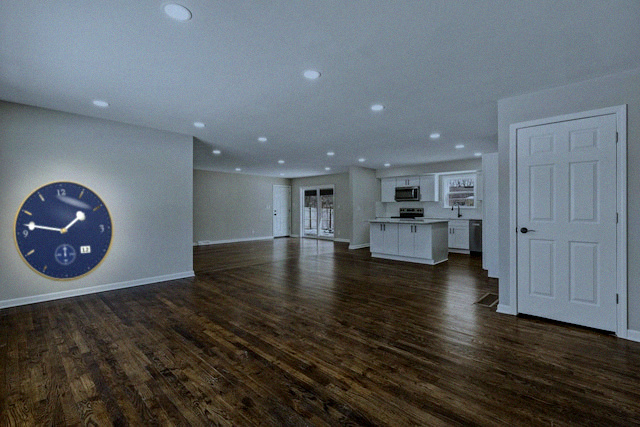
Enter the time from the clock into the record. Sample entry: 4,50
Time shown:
1,47
